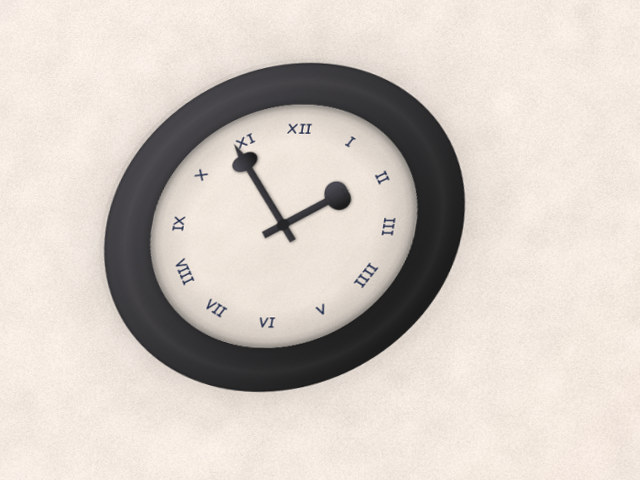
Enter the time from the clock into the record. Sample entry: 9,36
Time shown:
1,54
